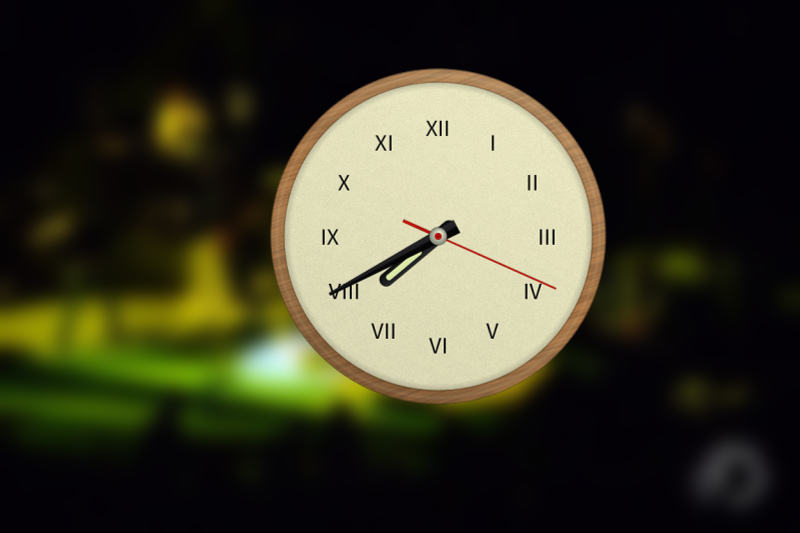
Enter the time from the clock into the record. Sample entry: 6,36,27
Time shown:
7,40,19
